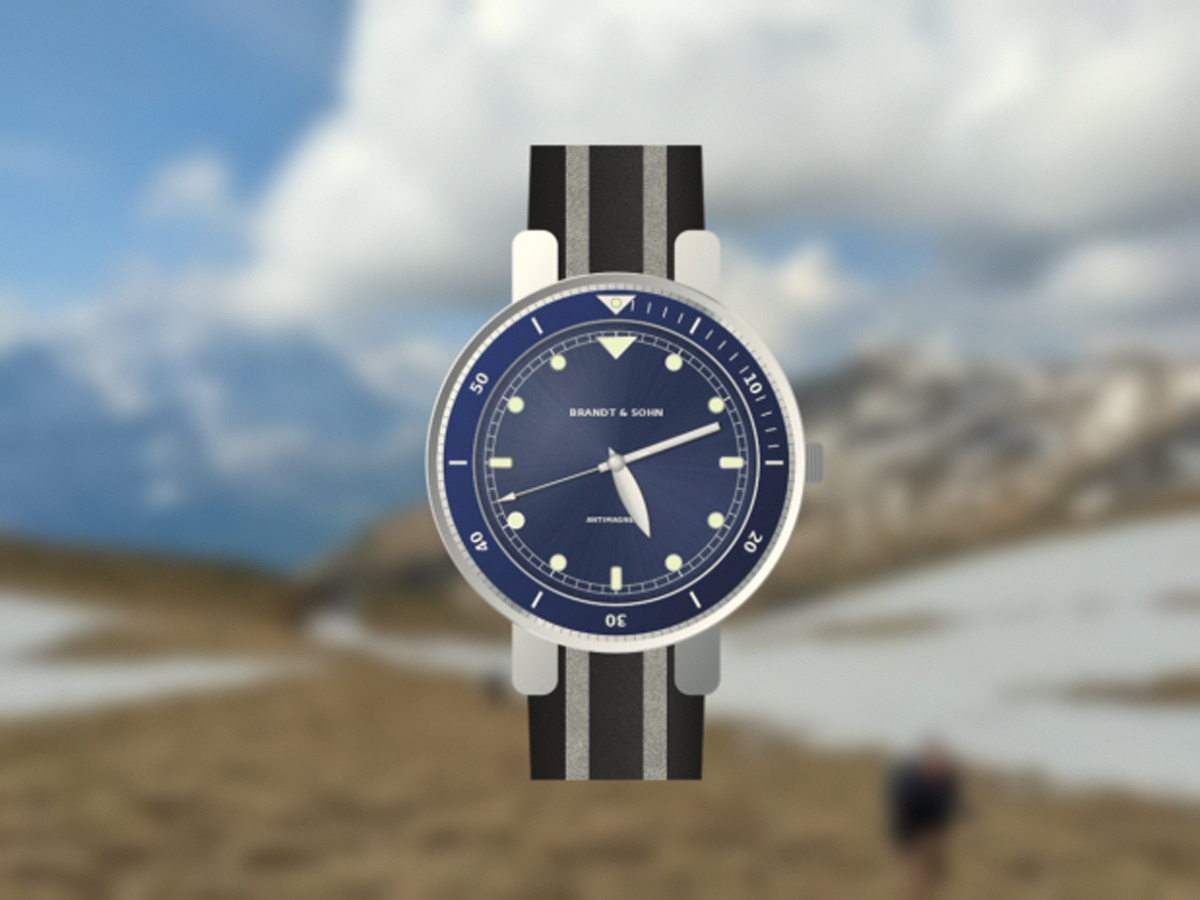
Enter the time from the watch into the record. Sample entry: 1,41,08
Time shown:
5,11,42
